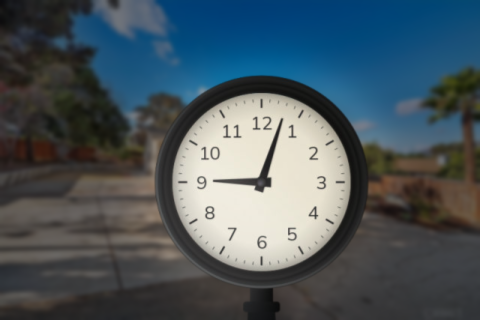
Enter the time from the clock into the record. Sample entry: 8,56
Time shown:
9,03
